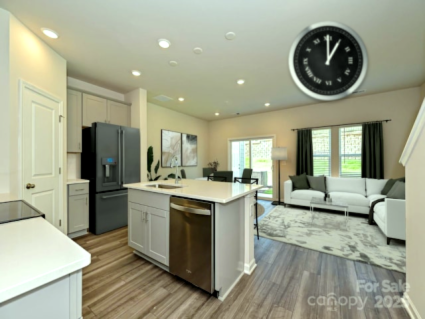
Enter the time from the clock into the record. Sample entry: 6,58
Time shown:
1,00
